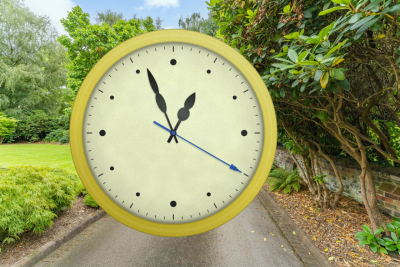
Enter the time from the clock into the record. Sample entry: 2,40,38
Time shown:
12,56,20
